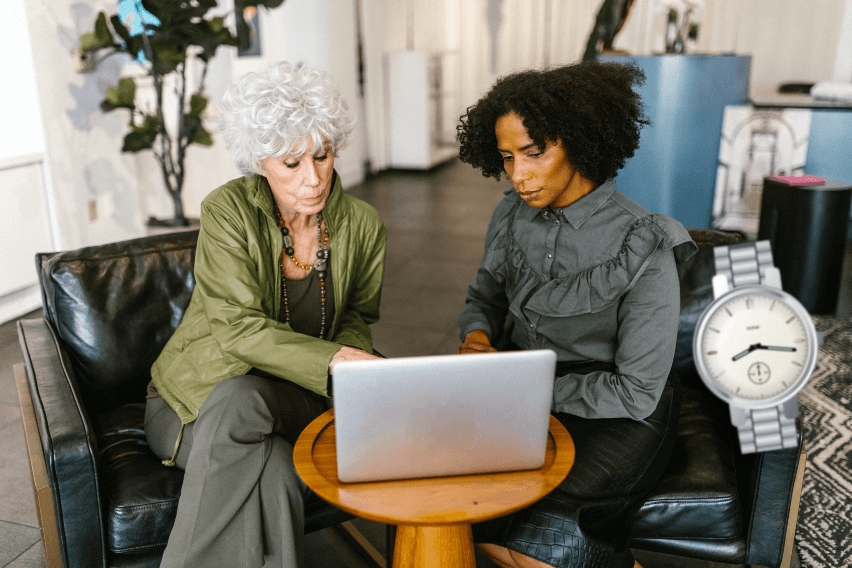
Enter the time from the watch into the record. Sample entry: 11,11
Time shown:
8,17
